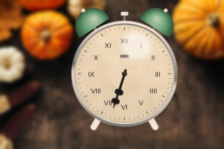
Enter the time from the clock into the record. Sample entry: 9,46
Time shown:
6,33
